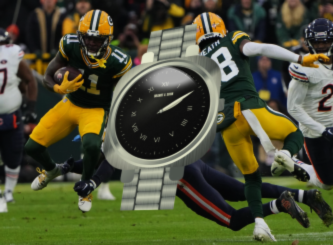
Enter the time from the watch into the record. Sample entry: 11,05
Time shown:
2,10
